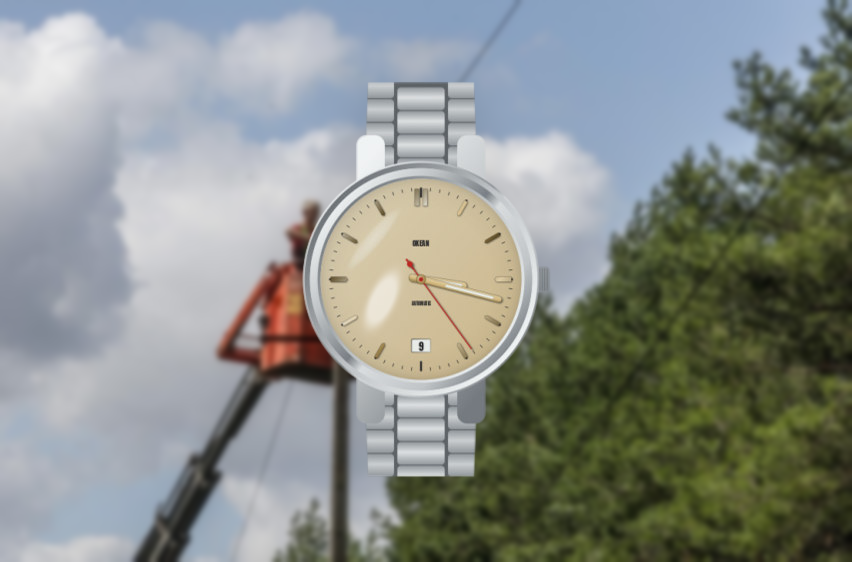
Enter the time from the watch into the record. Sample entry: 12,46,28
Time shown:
3,17,24
